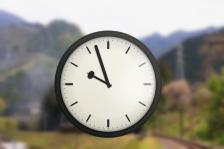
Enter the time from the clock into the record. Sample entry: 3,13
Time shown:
9,57
